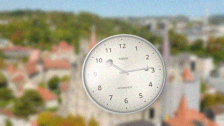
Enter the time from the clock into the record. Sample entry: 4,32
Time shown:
10,14
